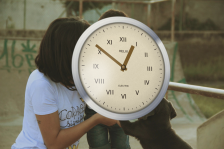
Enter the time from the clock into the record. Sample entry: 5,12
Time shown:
12,51
